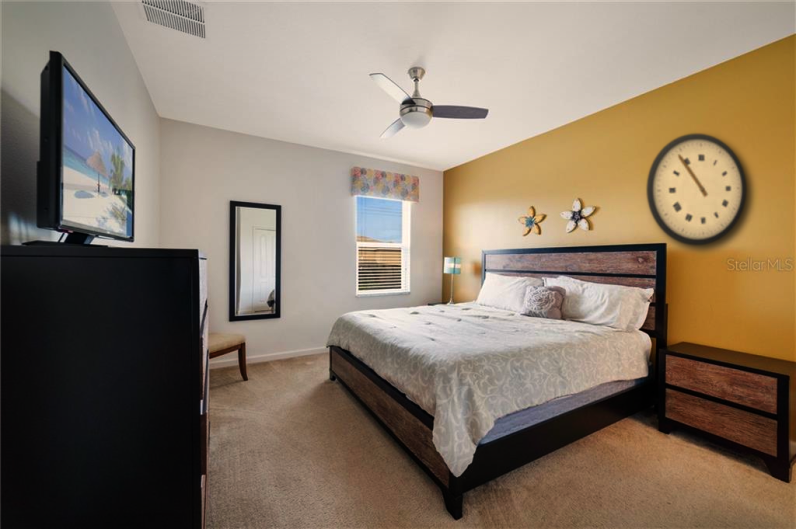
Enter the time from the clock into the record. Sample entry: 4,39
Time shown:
10,54
